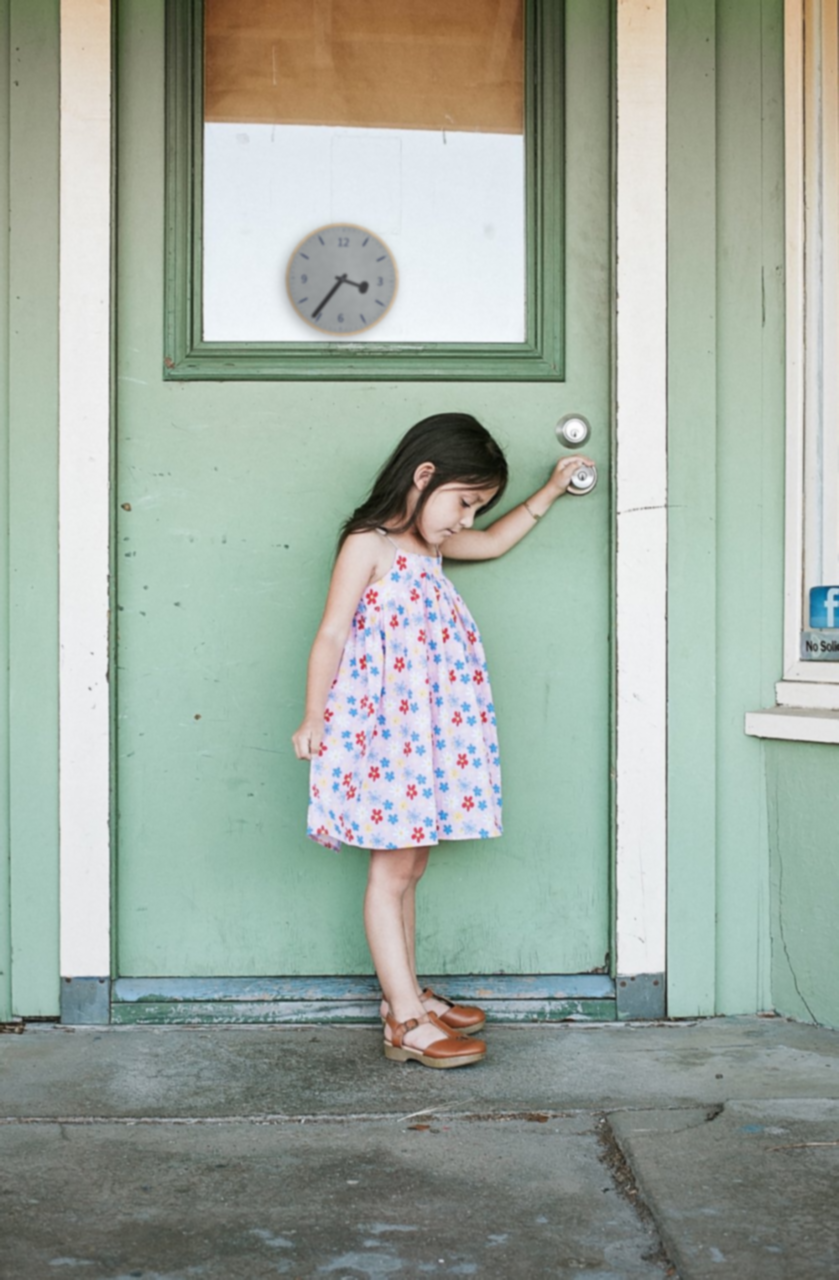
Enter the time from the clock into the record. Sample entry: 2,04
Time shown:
3,36
